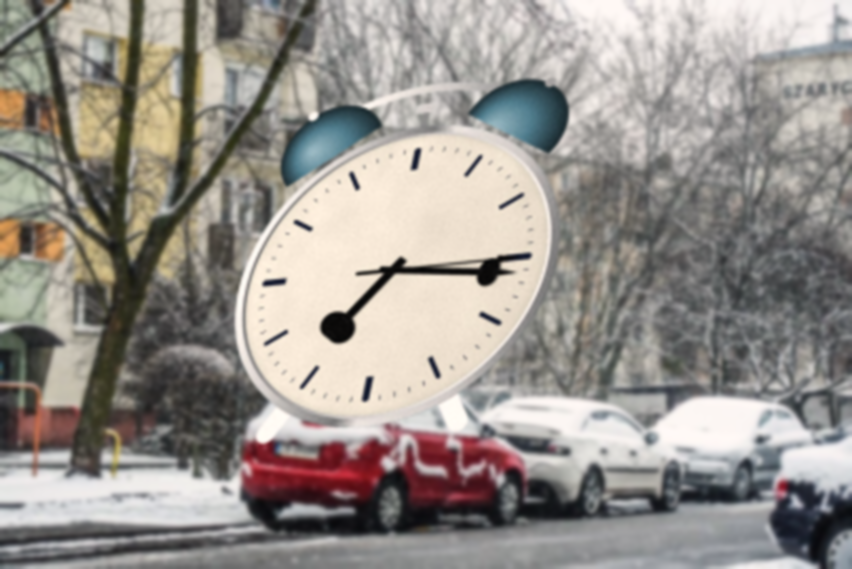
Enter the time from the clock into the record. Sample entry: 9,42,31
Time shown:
7,16,15
